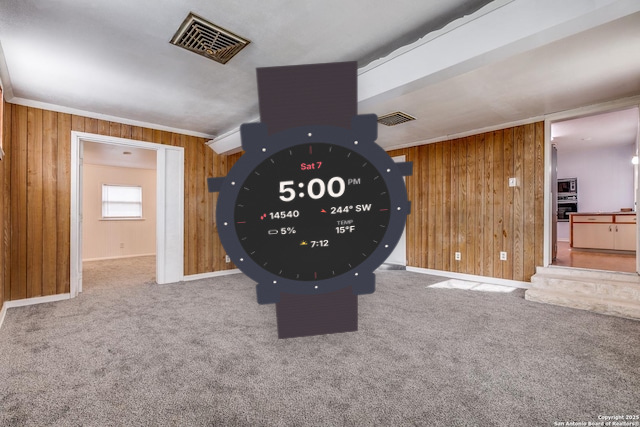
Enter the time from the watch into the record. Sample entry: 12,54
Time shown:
5,00
